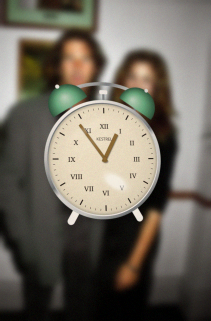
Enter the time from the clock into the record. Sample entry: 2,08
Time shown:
12,54
